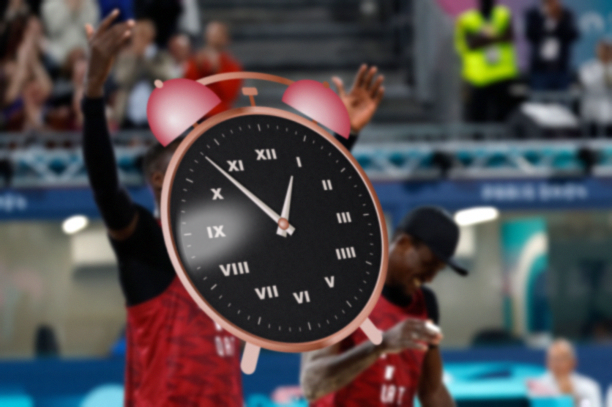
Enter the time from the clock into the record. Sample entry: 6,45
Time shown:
12,53
